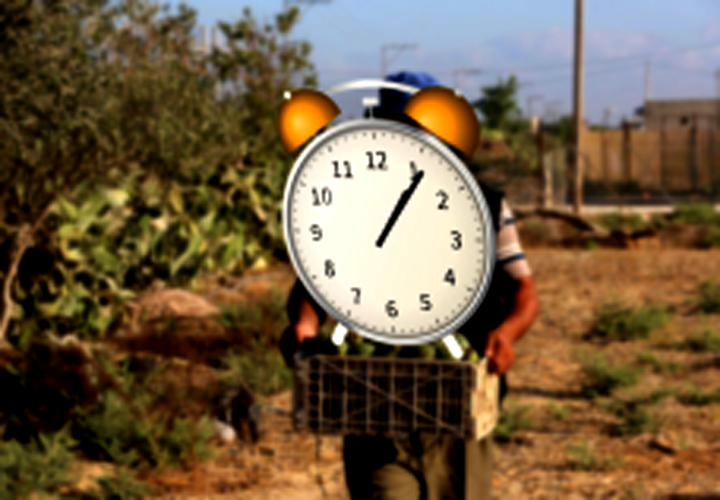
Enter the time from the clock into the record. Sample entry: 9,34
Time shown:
1,06
